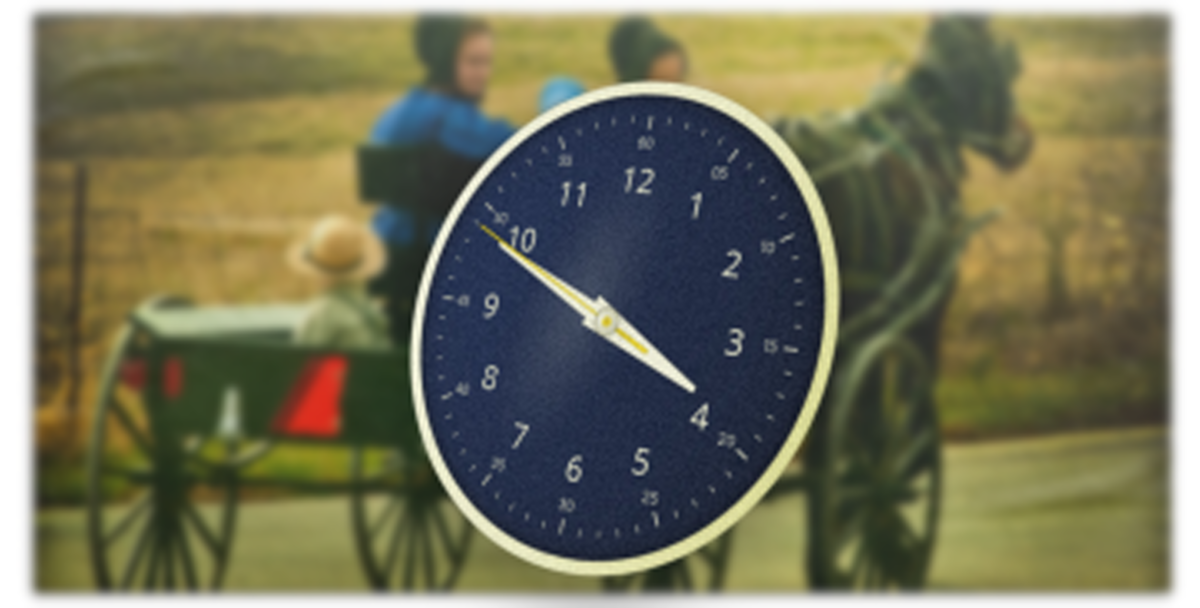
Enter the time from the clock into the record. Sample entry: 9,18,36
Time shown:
3,48,49
